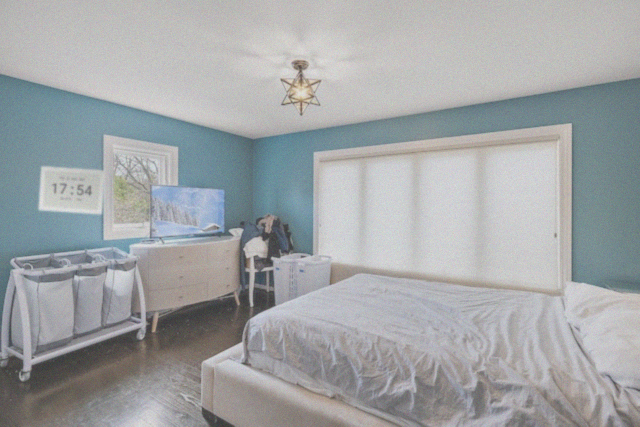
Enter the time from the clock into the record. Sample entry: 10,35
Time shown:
17,54
